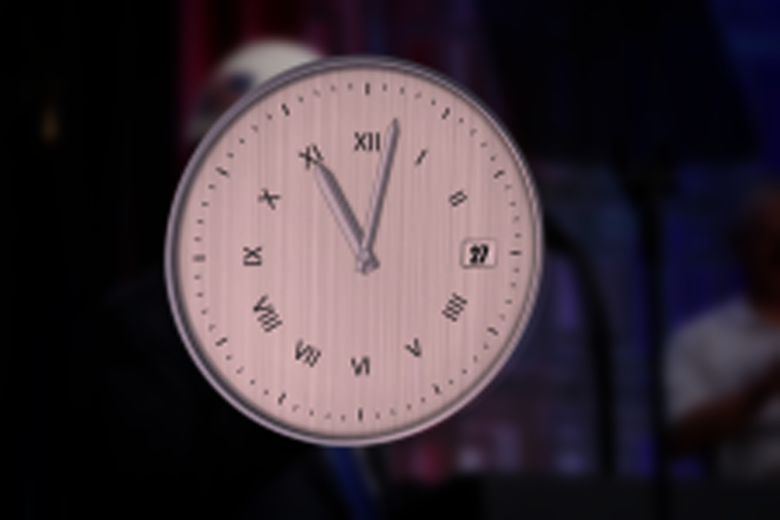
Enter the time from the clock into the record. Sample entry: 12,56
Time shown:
11,02
